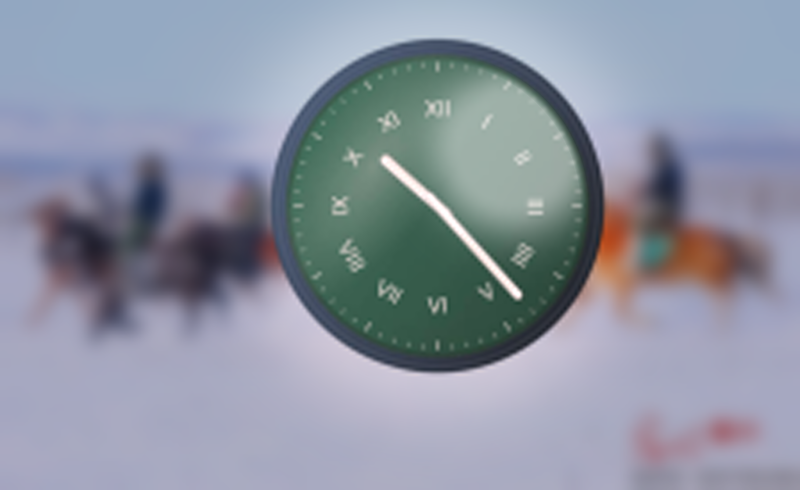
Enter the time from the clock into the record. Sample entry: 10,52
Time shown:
10,23
